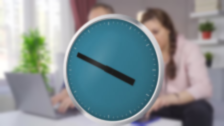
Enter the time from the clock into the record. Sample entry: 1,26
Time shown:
3,49
